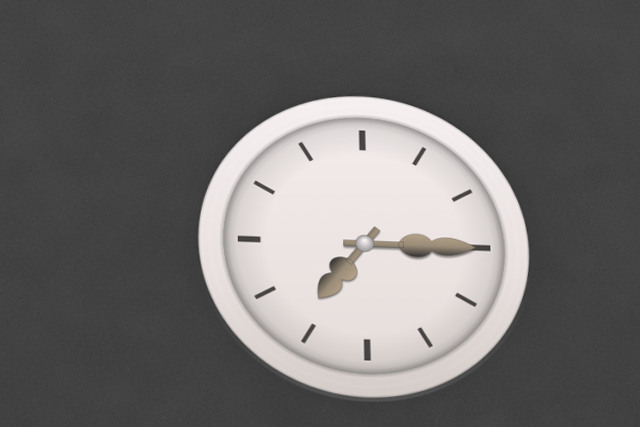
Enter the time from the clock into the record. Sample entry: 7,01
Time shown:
7,15
